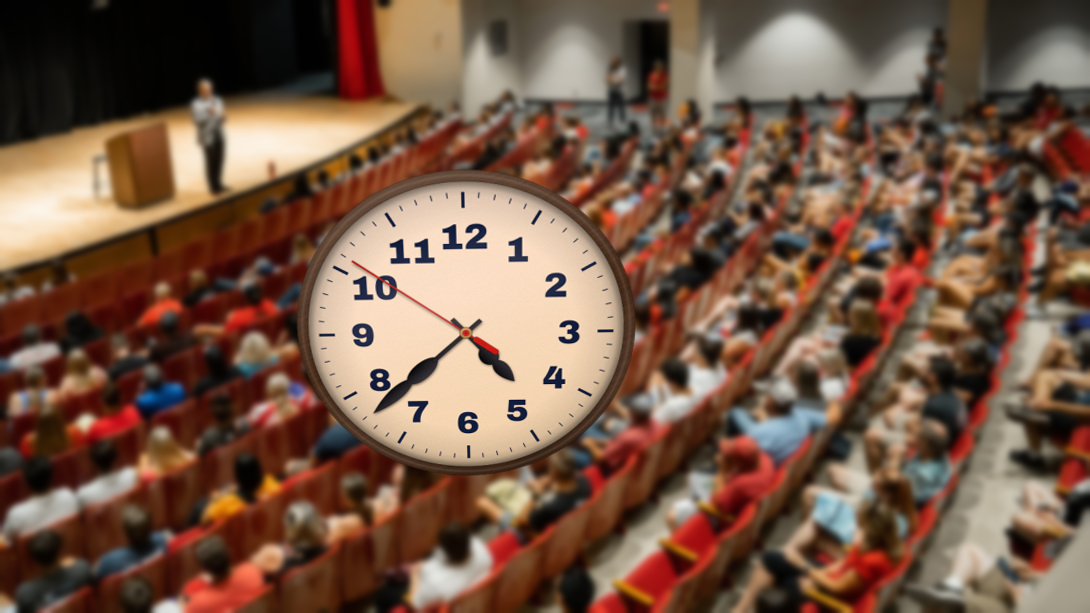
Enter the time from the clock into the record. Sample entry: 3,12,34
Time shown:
4,37,51
